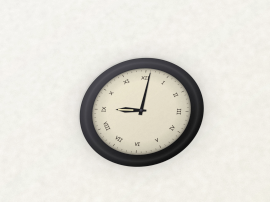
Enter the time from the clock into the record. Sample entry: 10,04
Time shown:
9,01
